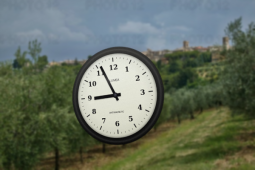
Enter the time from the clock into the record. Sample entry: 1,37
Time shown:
8,56
